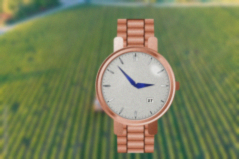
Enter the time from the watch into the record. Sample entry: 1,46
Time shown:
2,53
